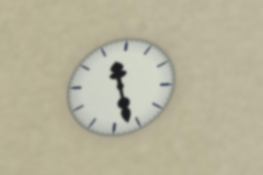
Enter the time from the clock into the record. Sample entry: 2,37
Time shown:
11,27
